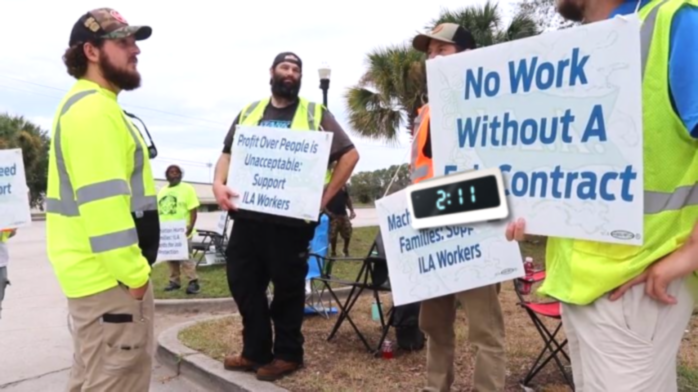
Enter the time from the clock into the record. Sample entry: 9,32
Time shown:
2,11
